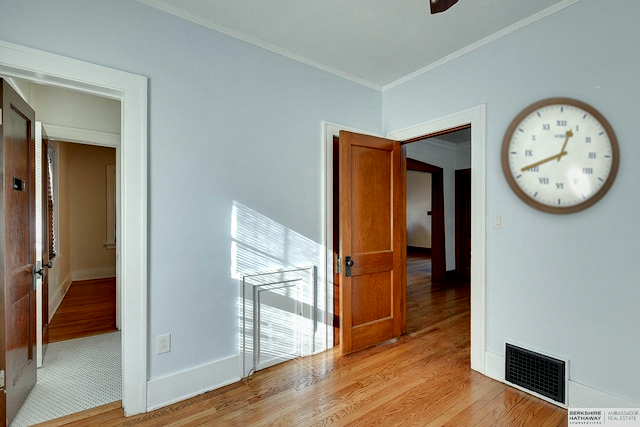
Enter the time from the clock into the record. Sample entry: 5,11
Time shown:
12,41
